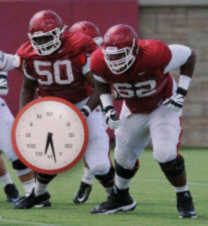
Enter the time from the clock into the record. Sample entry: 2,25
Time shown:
6,28
